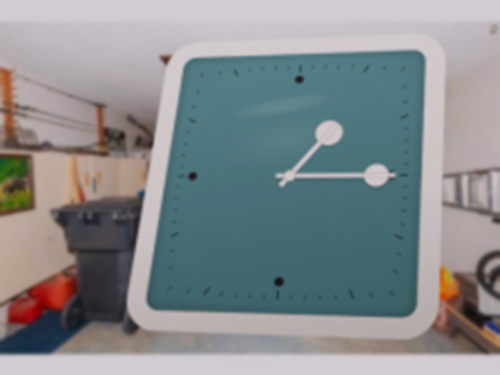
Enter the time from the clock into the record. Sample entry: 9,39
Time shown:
1,15
